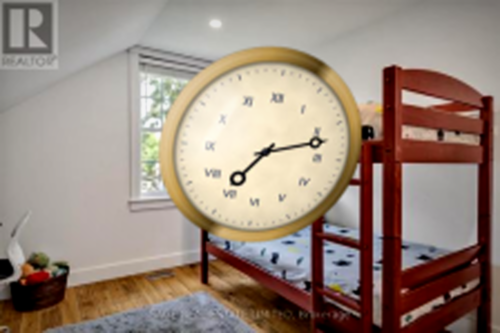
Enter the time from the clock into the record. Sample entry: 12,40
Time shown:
7,12
